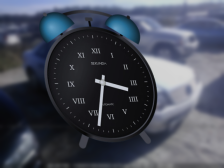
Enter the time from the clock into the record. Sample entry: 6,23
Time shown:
3,33
